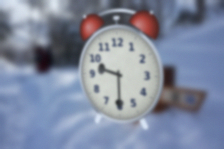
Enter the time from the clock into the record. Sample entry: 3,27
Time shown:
9,30
